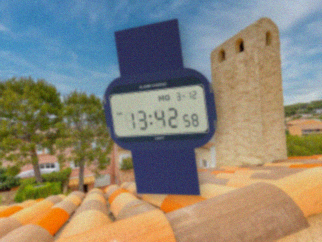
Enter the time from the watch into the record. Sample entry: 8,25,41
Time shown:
13,42,58
